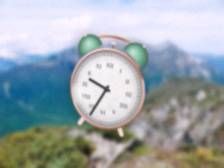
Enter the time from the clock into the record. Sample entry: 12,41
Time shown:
9,34
